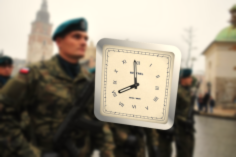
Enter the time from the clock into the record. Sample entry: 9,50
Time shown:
7,59
